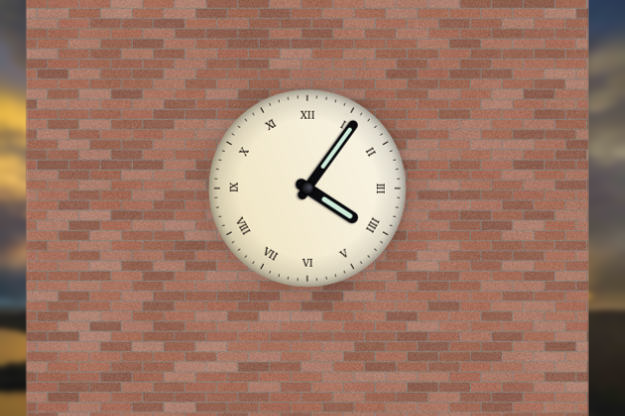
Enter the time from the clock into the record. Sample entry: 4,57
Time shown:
4,06
